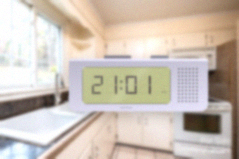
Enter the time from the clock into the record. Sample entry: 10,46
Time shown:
21,01
